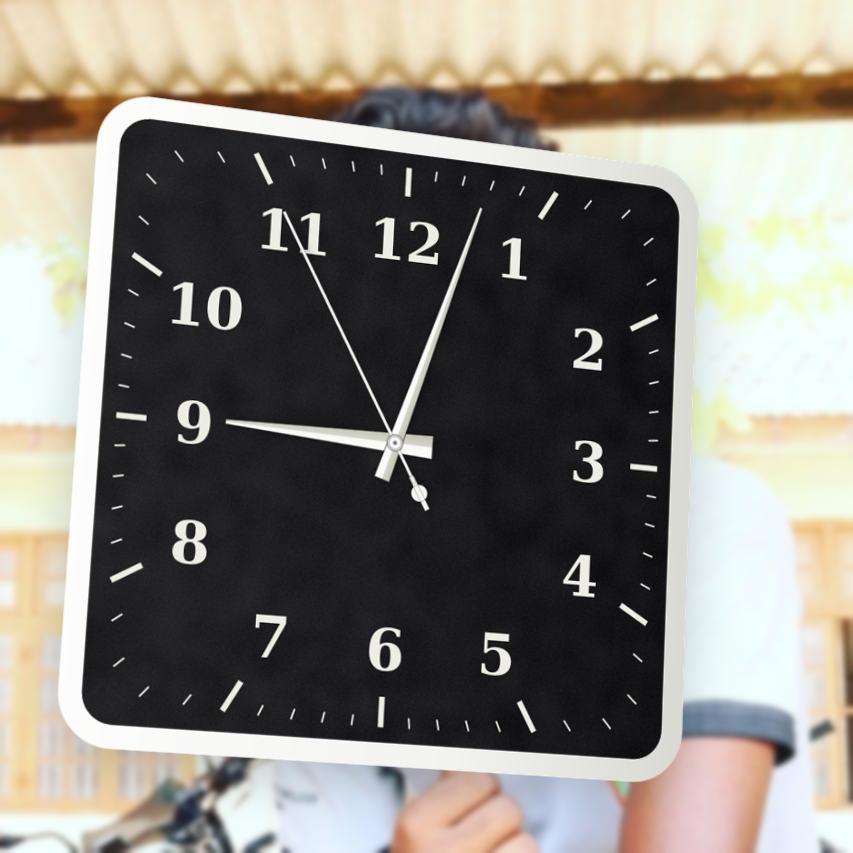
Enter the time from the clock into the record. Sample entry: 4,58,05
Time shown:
9,02,55
